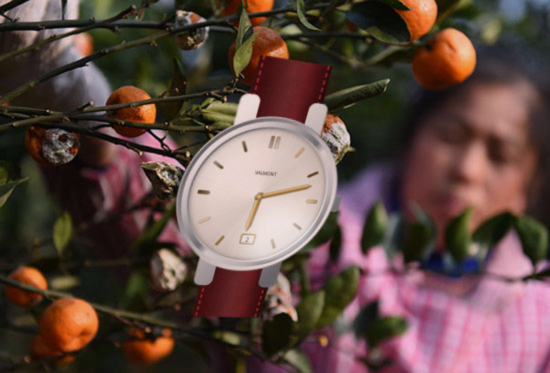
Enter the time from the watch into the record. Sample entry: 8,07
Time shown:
6,12
